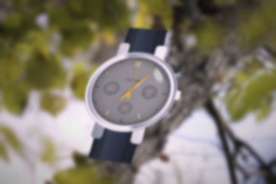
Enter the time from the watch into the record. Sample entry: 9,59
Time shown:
7,06
